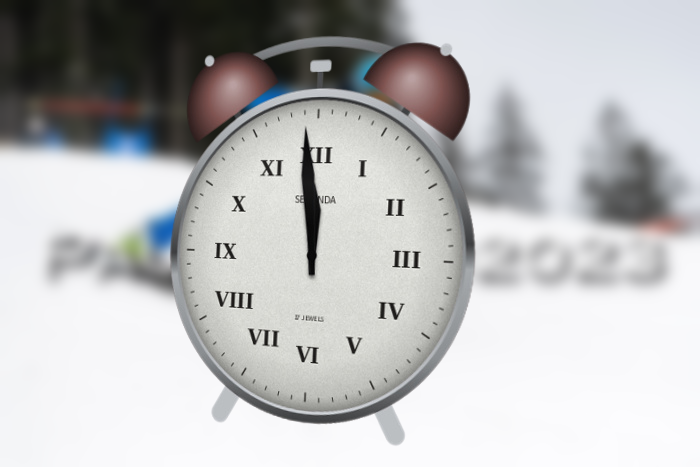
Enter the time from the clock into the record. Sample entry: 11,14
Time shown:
11,59
